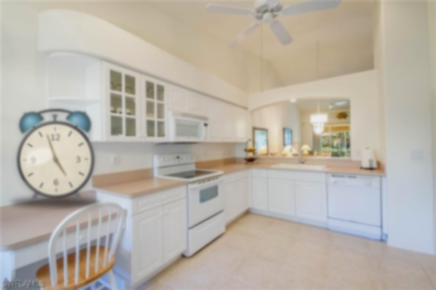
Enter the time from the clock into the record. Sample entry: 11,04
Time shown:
4,57
